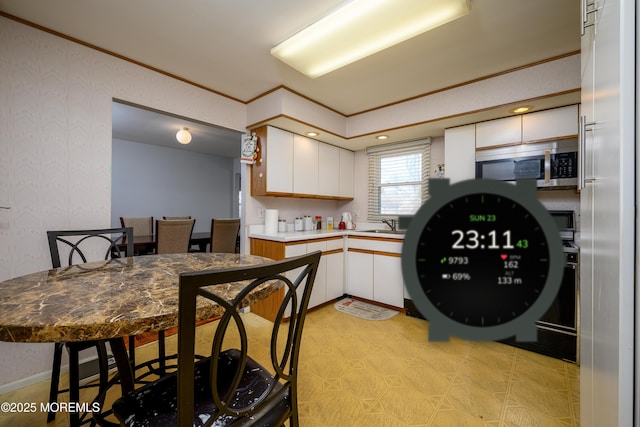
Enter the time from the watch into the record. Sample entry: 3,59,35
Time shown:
23,11,43
